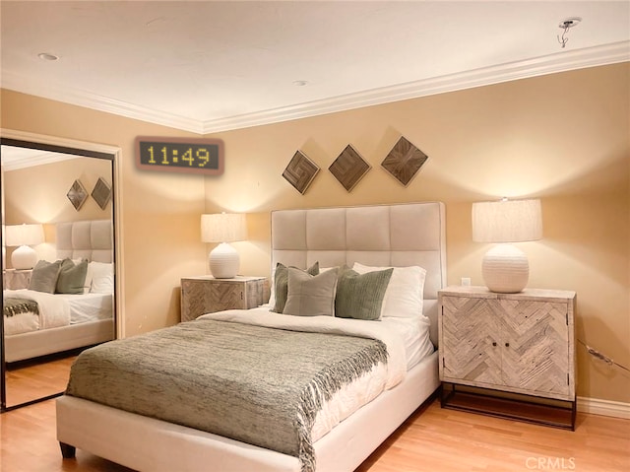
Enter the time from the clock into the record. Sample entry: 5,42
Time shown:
11,49
